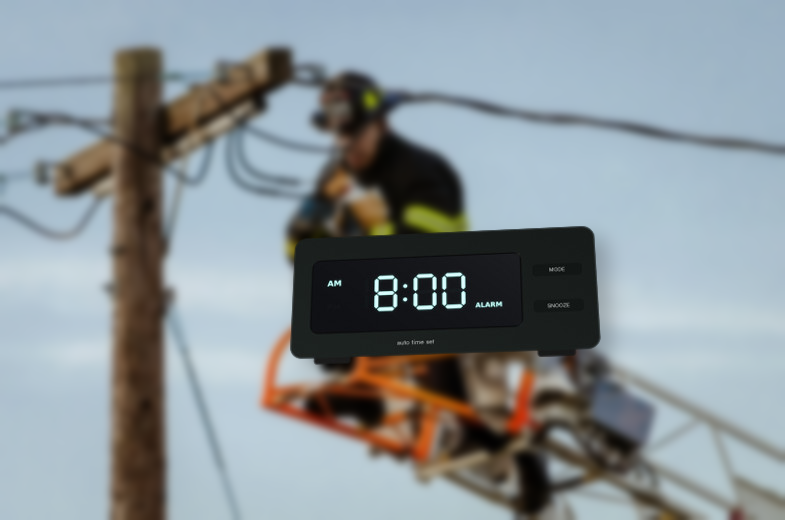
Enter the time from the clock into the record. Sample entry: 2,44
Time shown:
8,00
